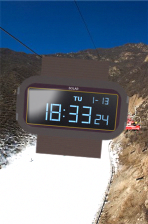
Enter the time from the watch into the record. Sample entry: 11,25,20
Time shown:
18,33,24
